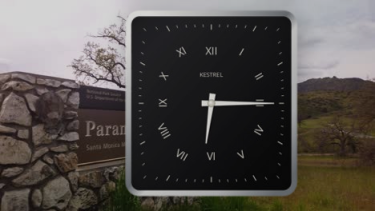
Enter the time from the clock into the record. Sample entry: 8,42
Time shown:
6,15
